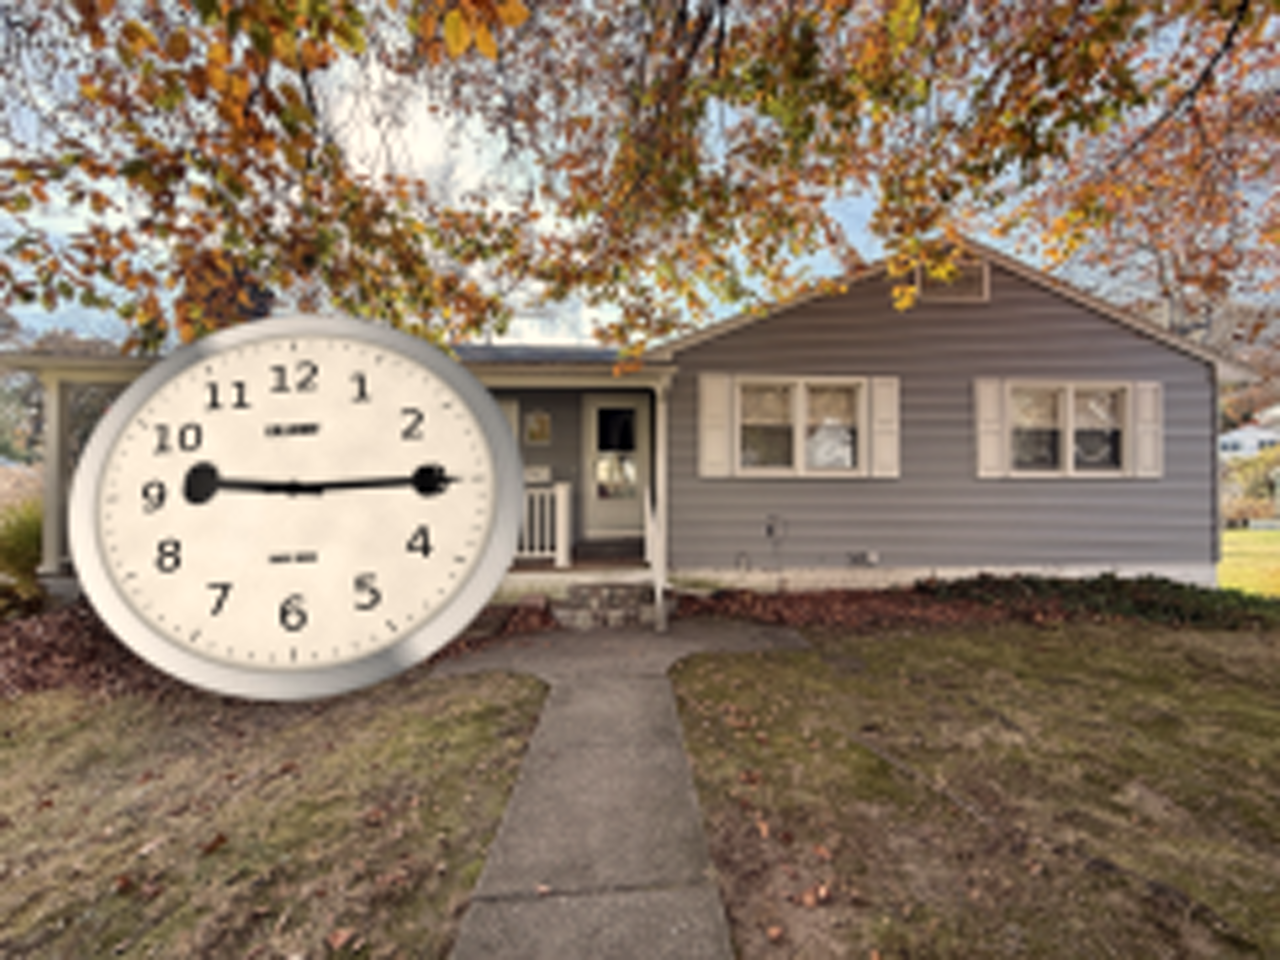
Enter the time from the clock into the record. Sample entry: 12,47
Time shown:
9,15
